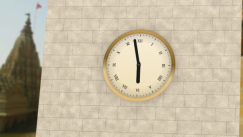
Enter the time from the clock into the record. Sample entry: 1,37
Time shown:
5,58
